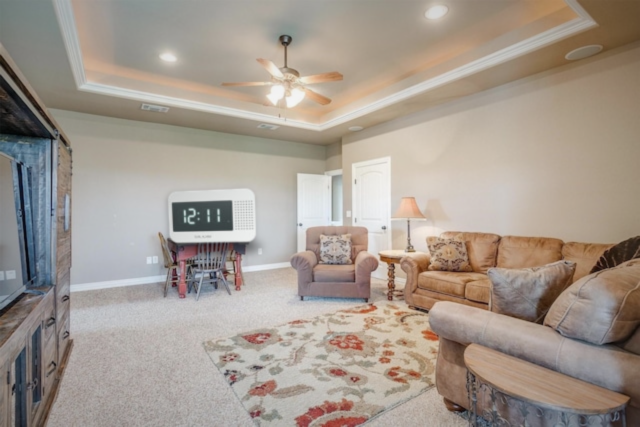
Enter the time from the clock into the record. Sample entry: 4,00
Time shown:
12,11
